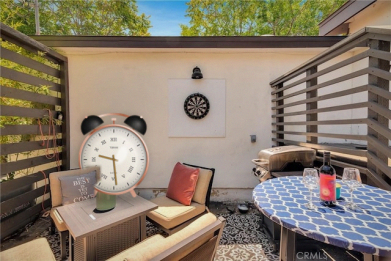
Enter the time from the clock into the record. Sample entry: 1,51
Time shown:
9,29
